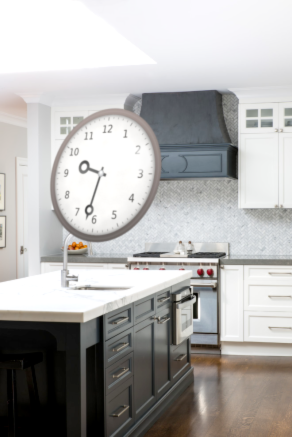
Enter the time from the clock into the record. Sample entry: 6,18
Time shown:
9,32
